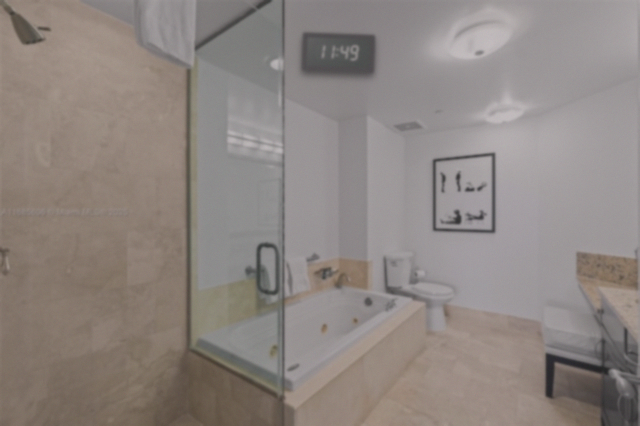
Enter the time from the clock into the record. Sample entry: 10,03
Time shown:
11,49
